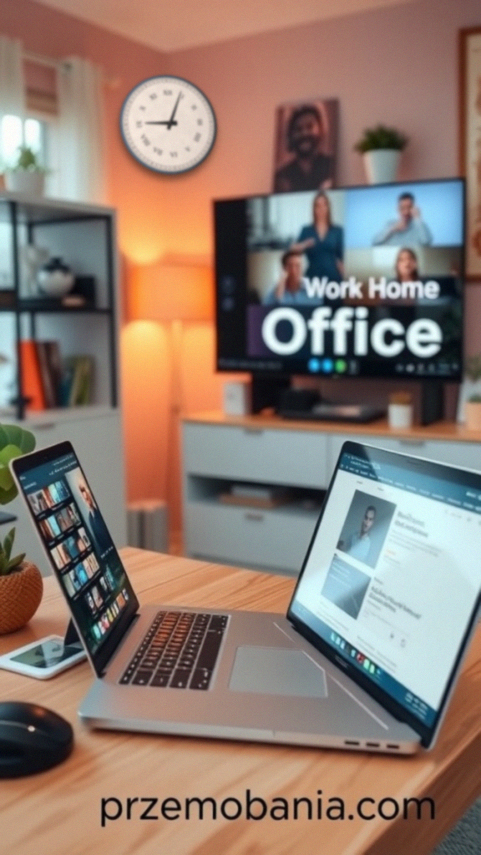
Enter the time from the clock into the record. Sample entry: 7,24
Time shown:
9,04
